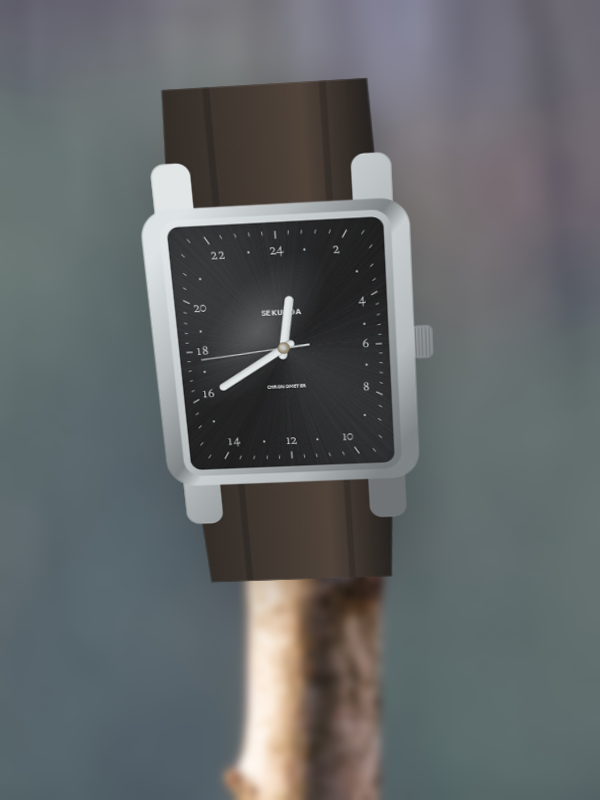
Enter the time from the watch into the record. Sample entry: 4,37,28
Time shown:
0,39,44
